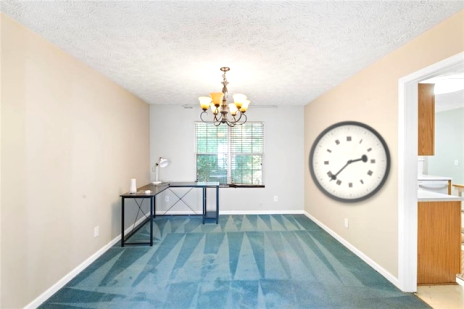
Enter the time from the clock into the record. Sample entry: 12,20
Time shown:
2,38
